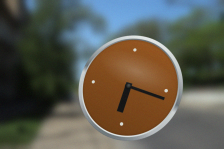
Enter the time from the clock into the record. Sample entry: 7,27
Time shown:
6,17
